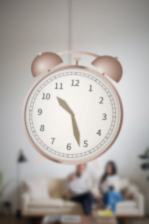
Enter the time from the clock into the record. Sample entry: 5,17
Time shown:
10,27
